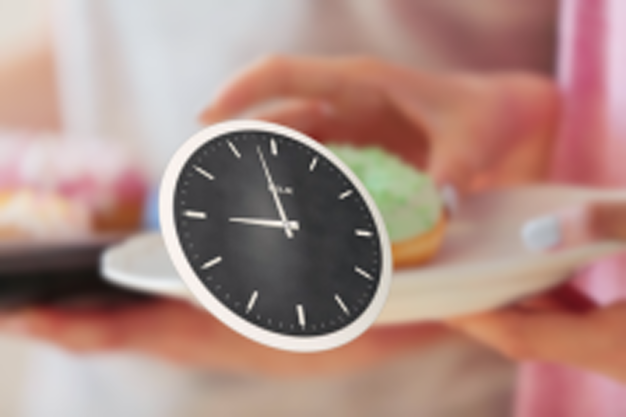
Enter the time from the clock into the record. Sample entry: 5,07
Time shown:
8,58
